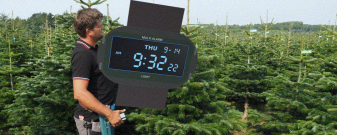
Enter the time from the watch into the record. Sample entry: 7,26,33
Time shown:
9,32,22
